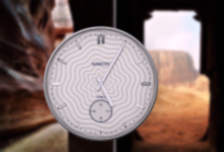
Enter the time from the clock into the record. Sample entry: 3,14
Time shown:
5,05
